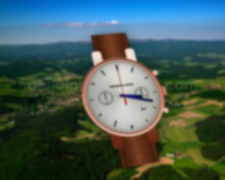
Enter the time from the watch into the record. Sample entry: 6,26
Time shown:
3,18
